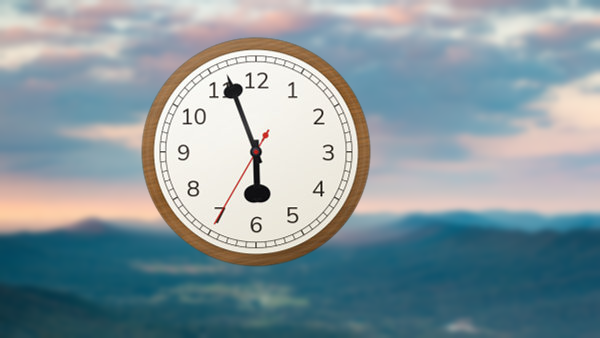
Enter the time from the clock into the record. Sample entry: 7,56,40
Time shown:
5,56,35
